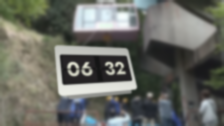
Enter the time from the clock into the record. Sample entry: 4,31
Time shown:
6,32
